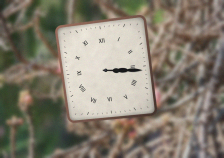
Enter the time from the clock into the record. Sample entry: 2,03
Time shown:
3,16
